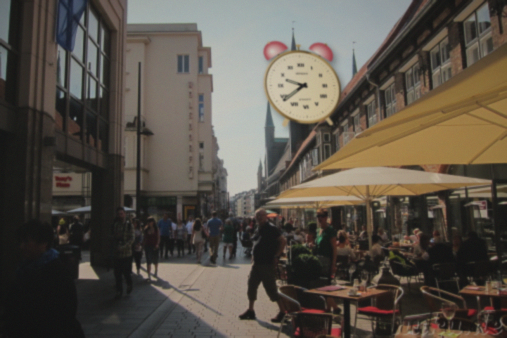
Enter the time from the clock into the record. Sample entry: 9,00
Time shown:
9,39
